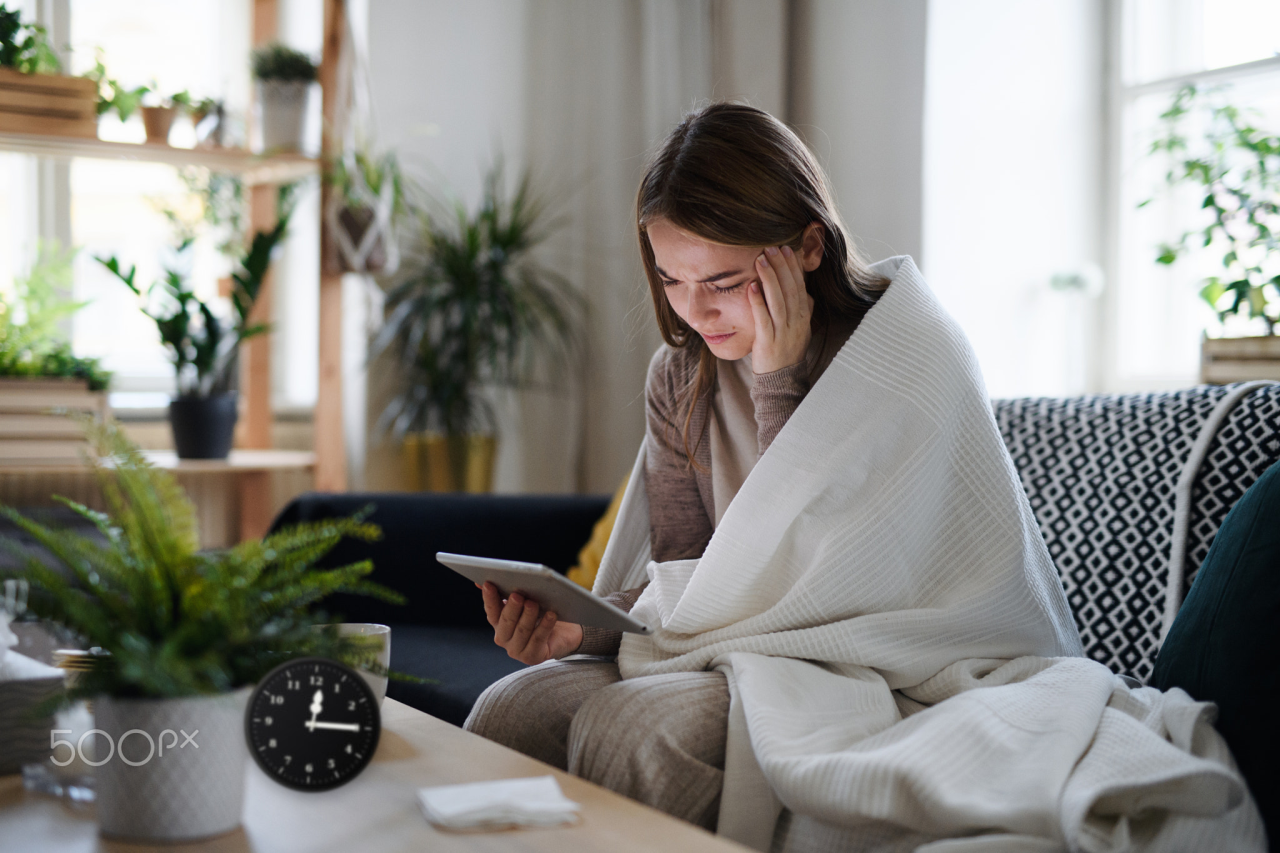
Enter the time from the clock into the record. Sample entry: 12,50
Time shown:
12,15
